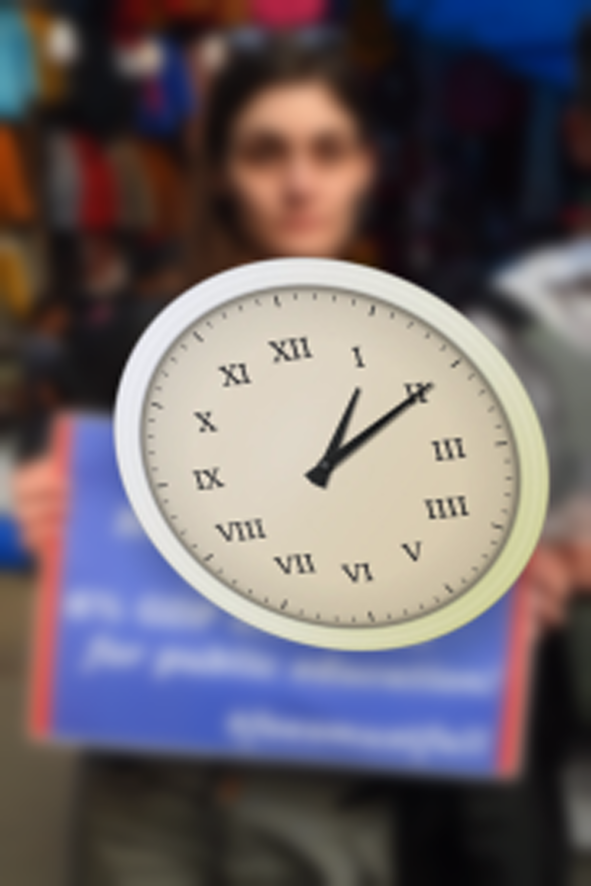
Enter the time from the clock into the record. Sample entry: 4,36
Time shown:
1,10
